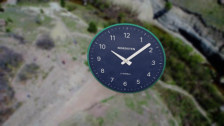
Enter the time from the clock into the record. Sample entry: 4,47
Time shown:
10,08
